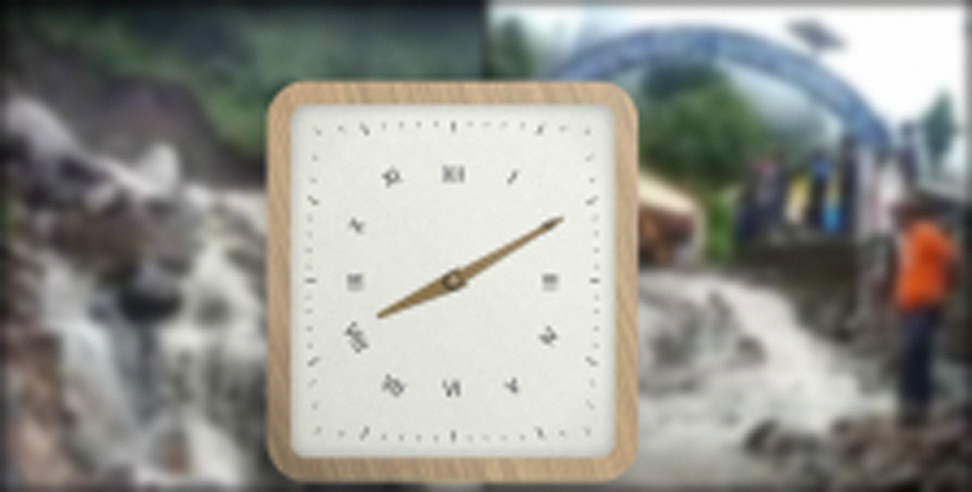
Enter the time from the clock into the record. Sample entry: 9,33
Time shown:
8,10
